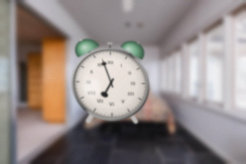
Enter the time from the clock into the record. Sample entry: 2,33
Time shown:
6,57
